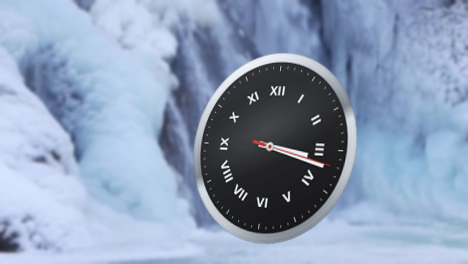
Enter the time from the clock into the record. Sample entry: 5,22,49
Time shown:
3,17,17
